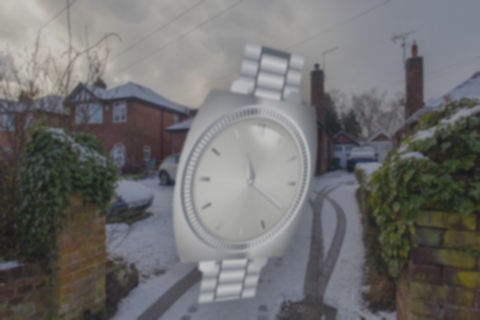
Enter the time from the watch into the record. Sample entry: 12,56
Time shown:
11,20
